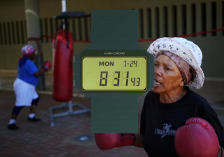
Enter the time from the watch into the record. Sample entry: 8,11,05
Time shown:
8,31,43
